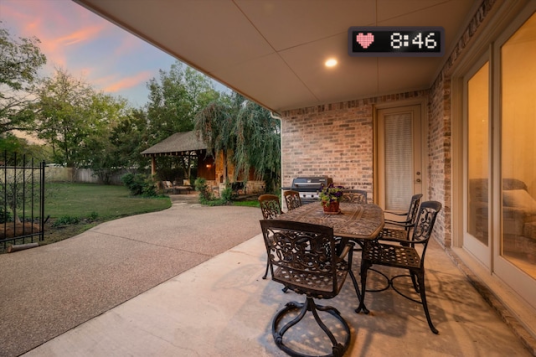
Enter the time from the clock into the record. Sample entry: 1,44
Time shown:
8,46
